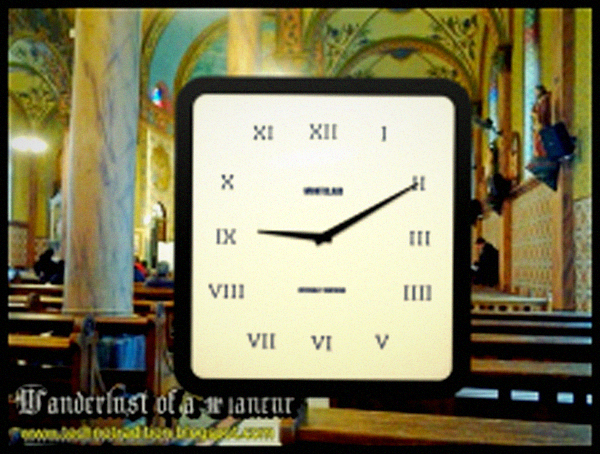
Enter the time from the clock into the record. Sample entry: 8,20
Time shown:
9,10
